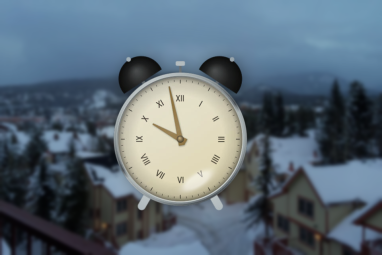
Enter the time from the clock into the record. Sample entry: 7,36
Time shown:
9,58
